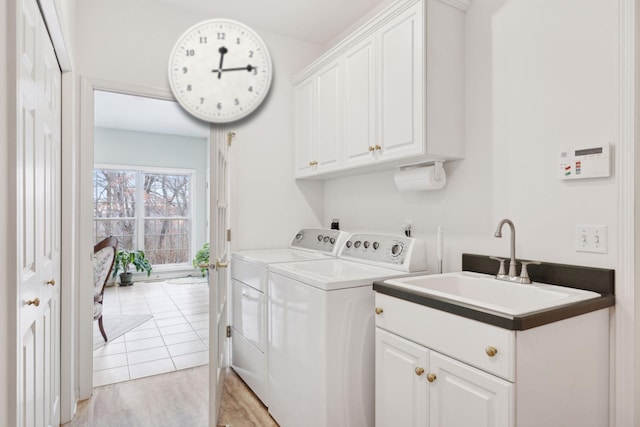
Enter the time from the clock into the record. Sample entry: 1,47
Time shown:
12,14
